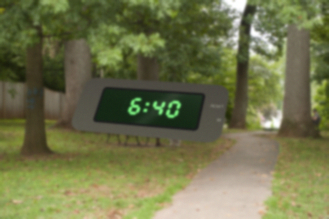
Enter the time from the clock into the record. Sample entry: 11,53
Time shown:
6,40
